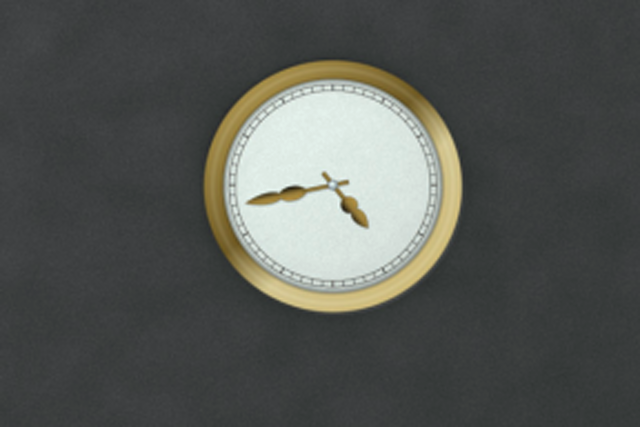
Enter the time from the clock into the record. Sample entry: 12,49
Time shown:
4,43
